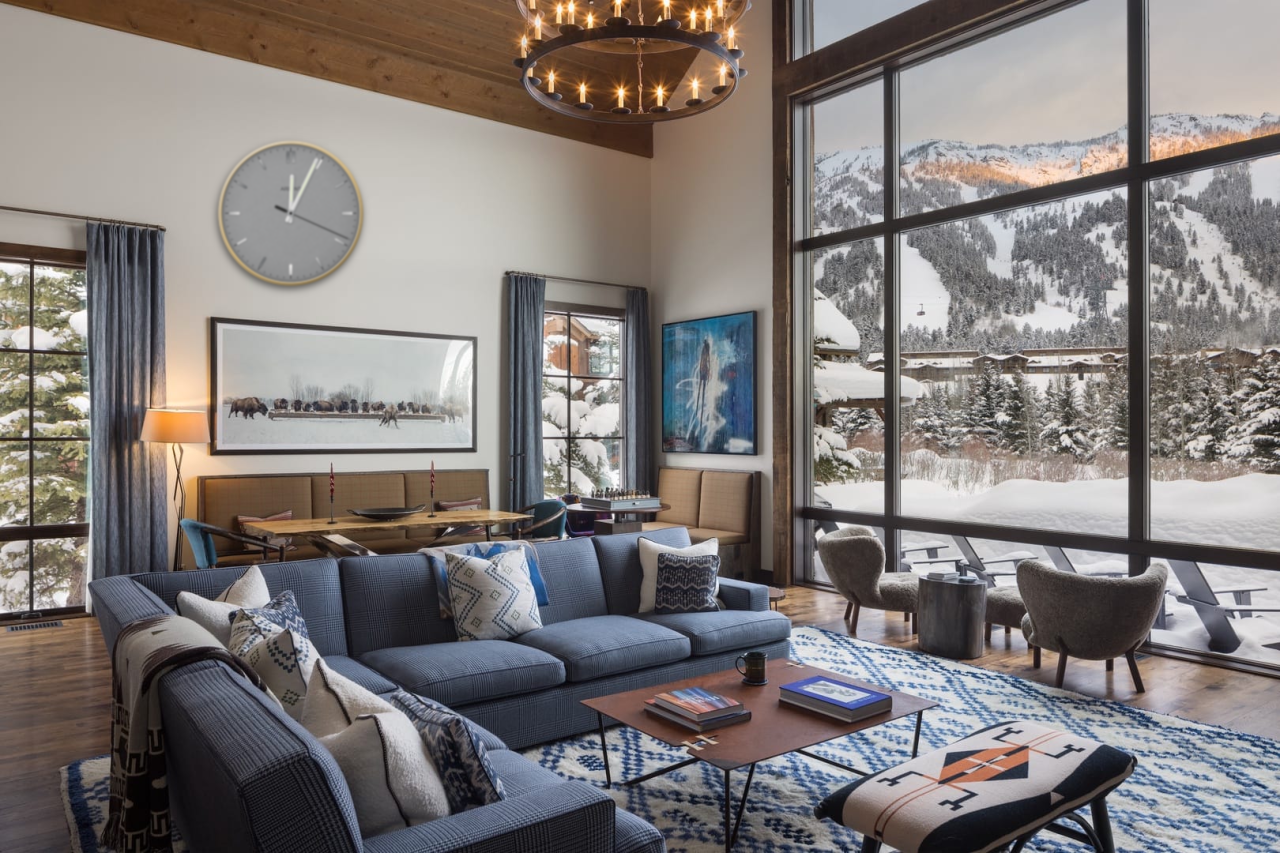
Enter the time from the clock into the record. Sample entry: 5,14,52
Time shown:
12,04,19
